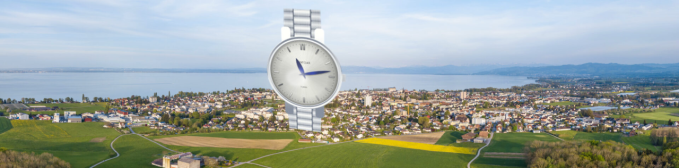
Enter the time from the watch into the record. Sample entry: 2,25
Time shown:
11,13
